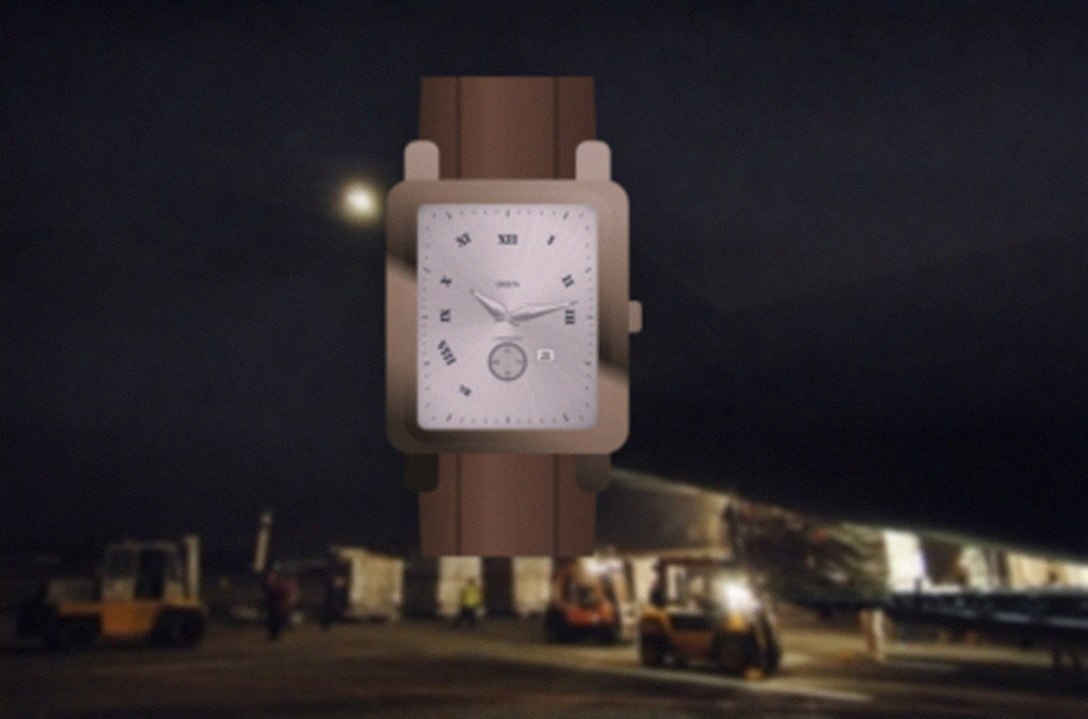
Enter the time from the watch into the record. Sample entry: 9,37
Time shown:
10,13
